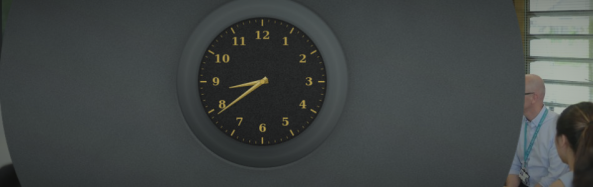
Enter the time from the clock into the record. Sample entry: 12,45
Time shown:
8,39
